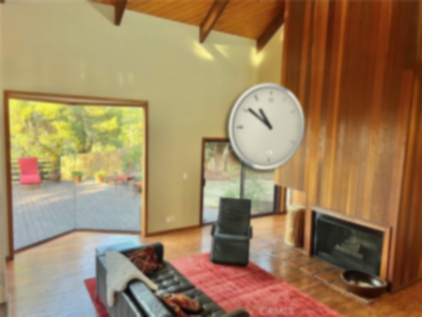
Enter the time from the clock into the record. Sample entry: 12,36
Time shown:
10,51
